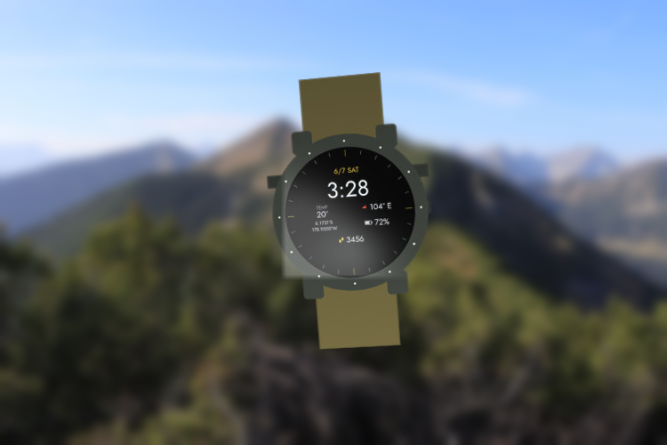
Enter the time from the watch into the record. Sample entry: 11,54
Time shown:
3,28
